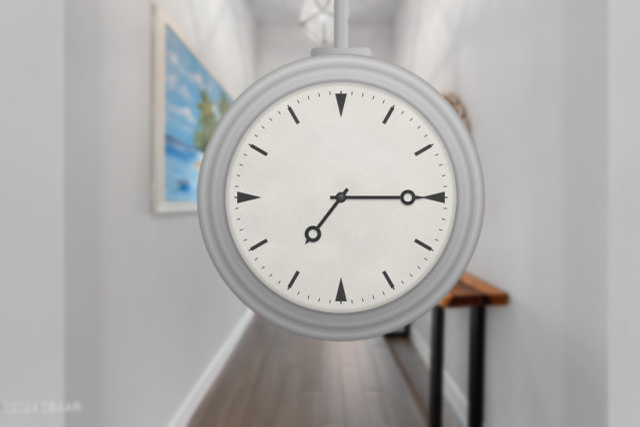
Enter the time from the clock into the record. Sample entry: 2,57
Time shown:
7,15
